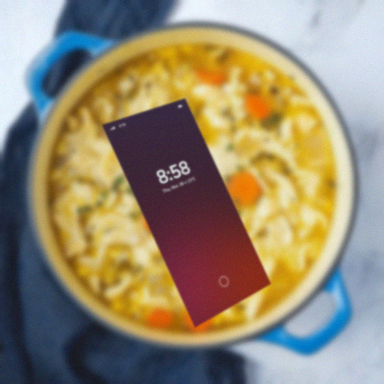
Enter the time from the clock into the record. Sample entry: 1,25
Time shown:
8,58
